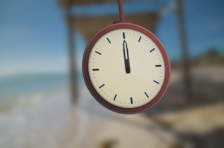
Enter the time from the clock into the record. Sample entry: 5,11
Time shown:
12,00
